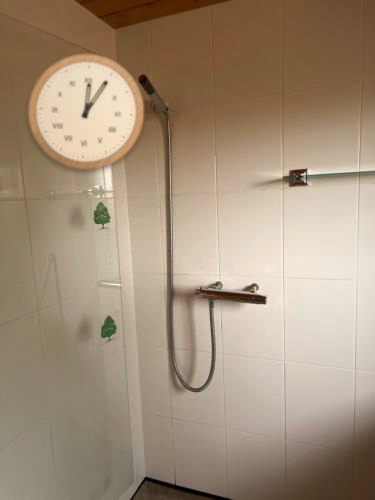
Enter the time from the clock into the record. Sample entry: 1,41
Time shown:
12,05
